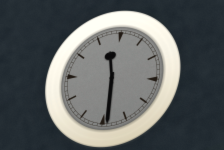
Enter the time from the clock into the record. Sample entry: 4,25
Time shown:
11,29
